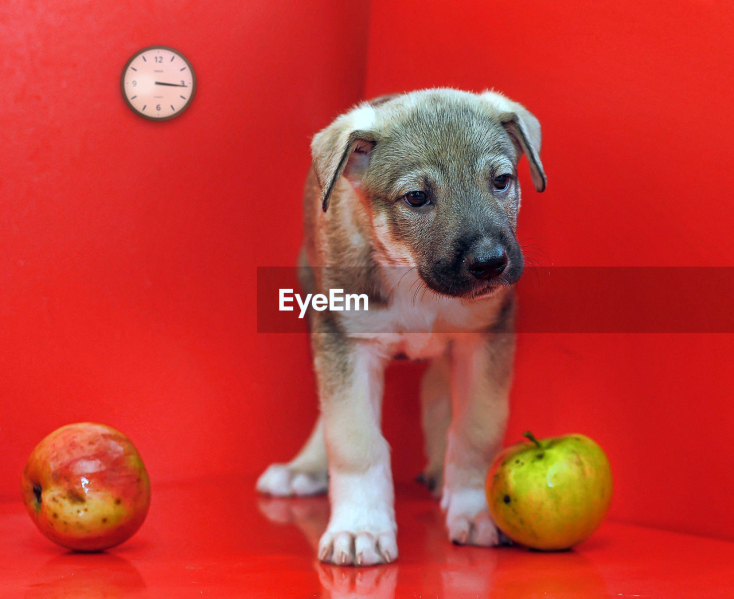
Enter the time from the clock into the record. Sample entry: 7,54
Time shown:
3,16
